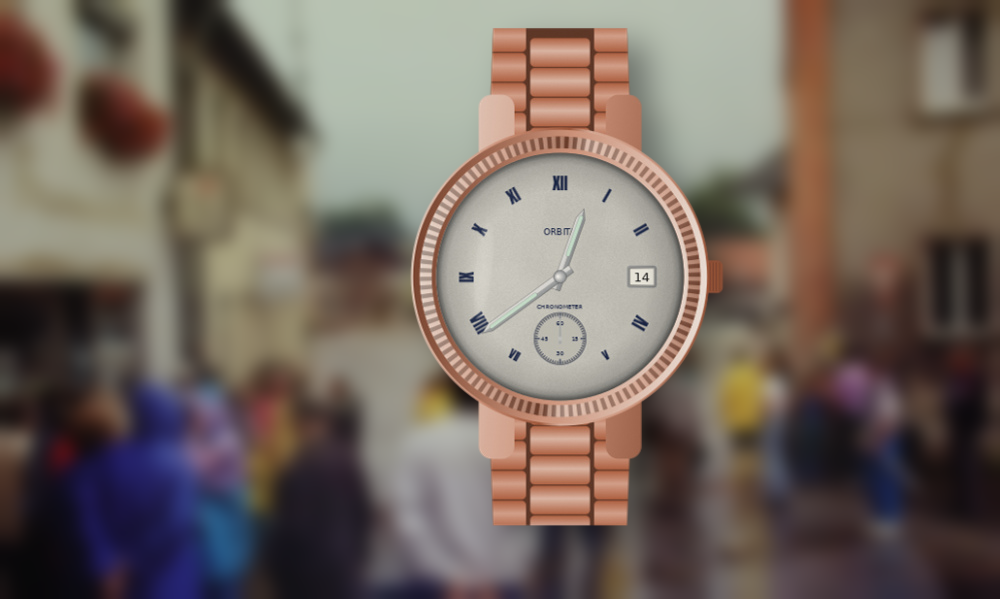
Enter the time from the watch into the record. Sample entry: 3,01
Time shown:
12,39
